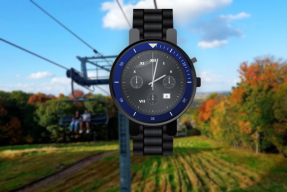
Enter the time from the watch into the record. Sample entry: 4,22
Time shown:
2,02
